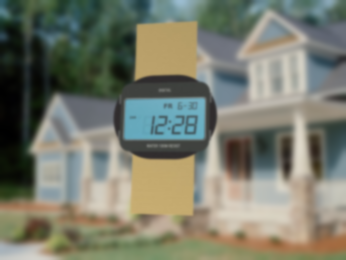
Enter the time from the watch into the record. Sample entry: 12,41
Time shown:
12,28
